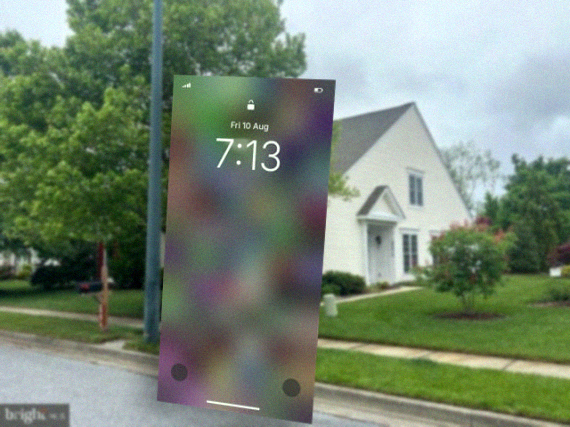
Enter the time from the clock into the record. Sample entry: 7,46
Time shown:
7,13
